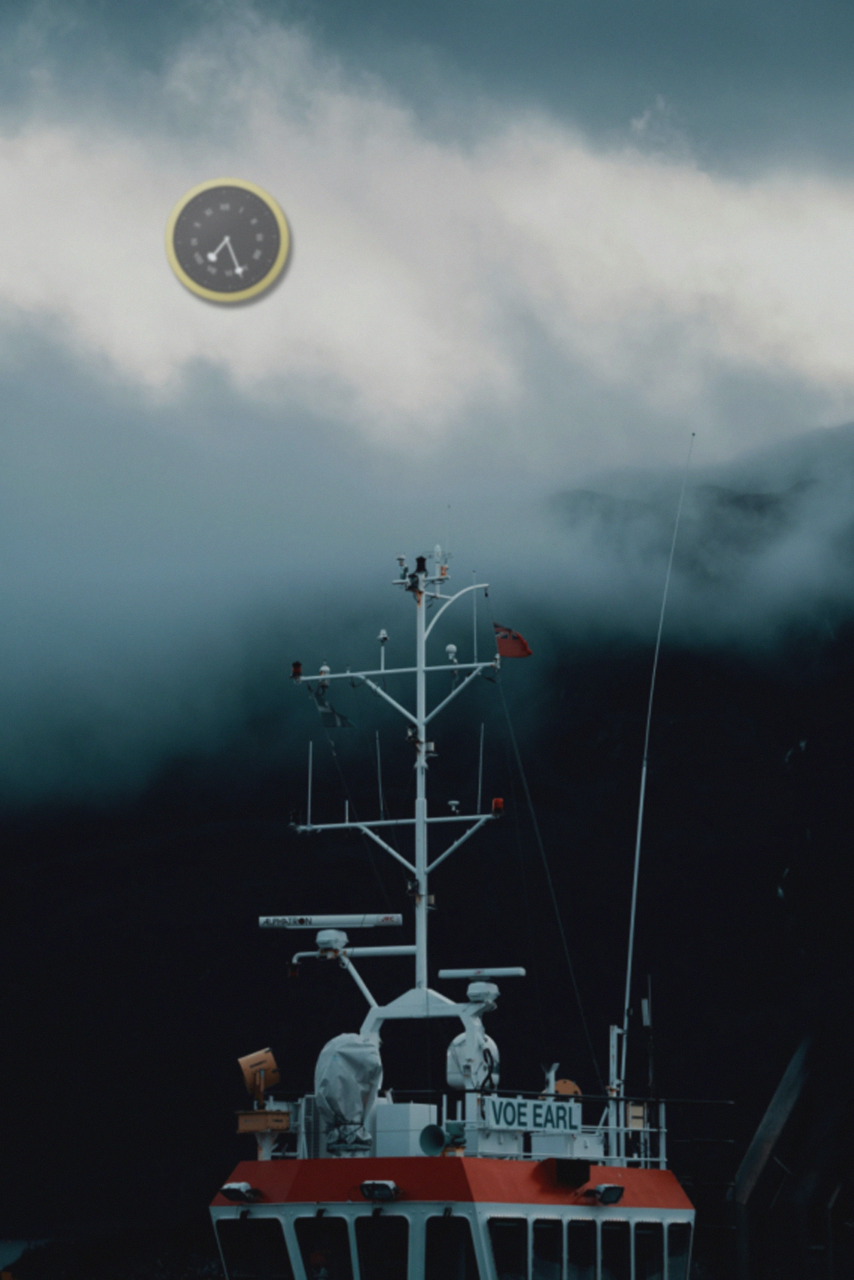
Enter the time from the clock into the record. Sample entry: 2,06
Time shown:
7,27
